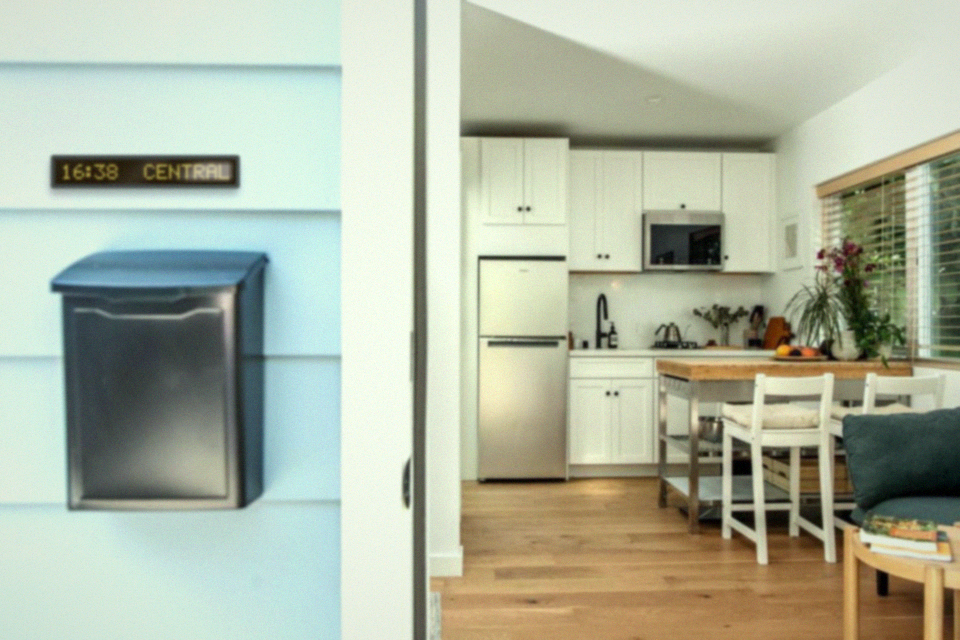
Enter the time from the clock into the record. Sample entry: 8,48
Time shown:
16,38
